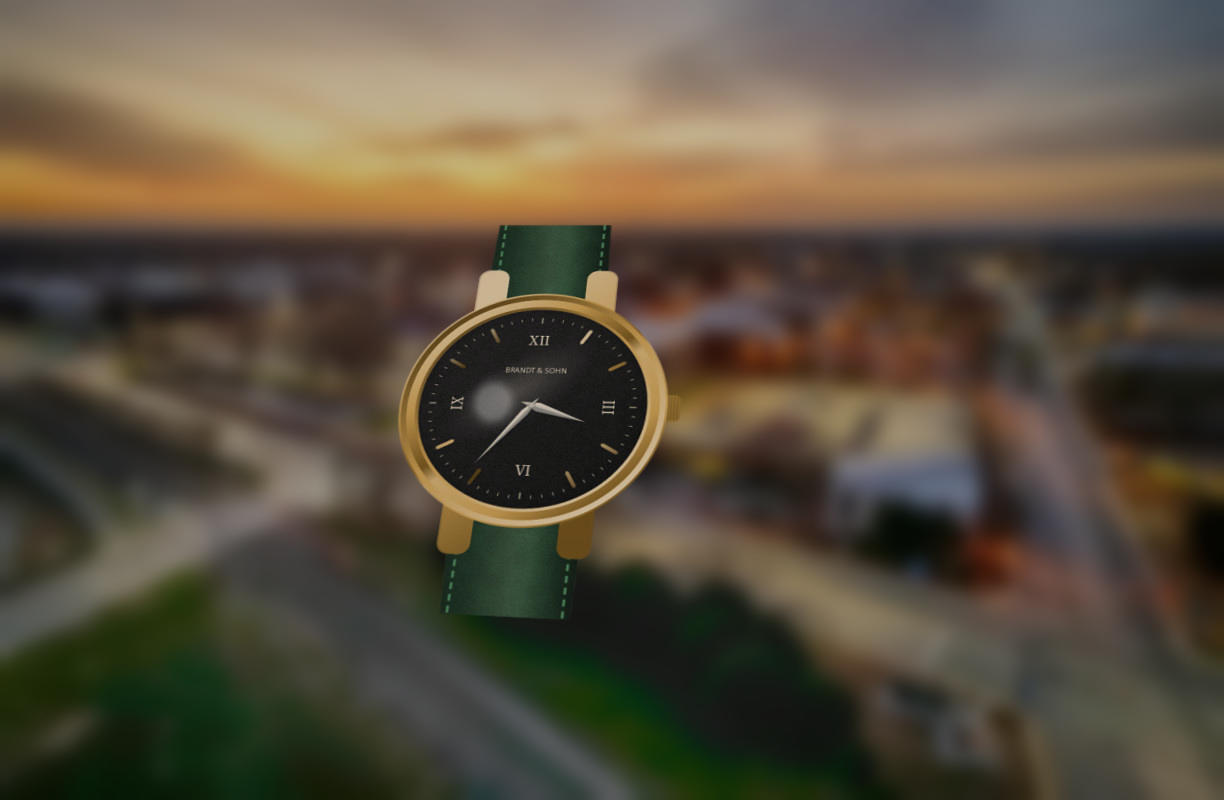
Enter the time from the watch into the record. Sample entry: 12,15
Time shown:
3,36
